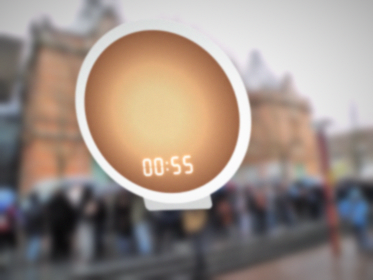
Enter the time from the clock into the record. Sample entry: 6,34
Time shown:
0,55
